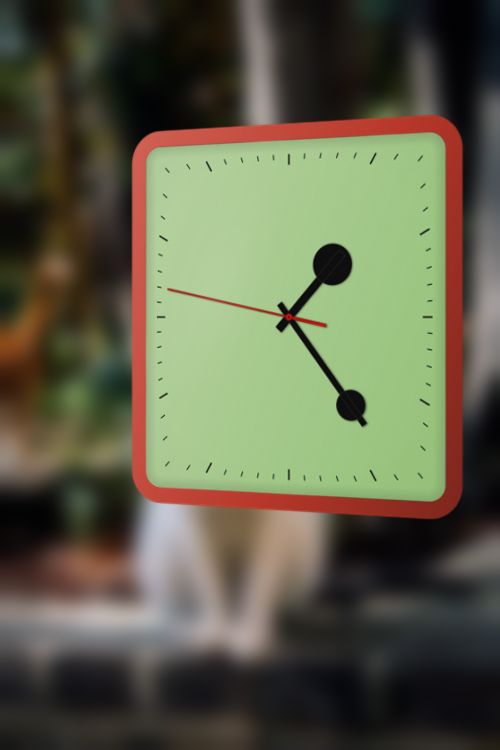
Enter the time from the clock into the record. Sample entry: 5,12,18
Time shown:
1,23,47
